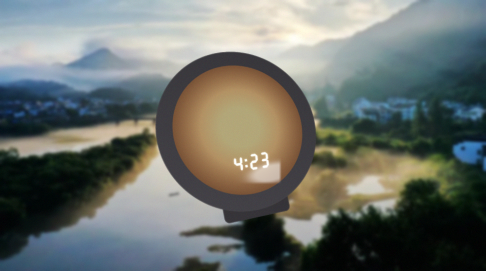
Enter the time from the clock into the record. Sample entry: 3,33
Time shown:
4,23
